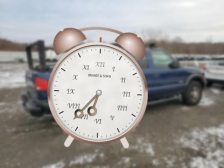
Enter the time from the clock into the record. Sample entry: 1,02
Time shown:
6,37
